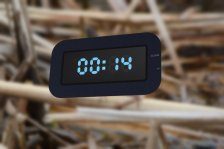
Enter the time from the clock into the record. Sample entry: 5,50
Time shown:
0,14
